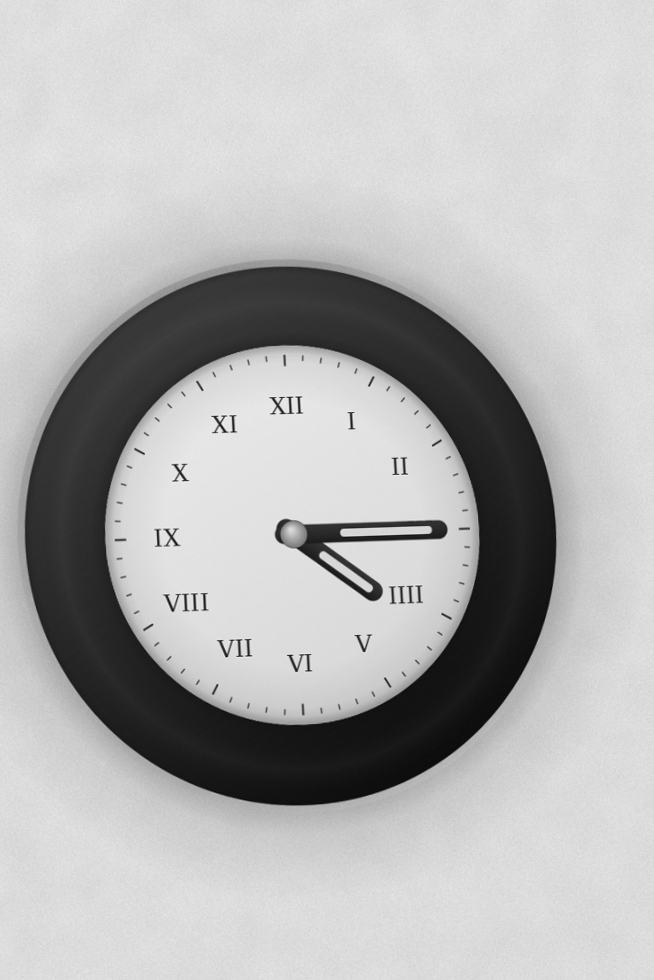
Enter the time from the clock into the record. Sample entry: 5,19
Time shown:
4,15
